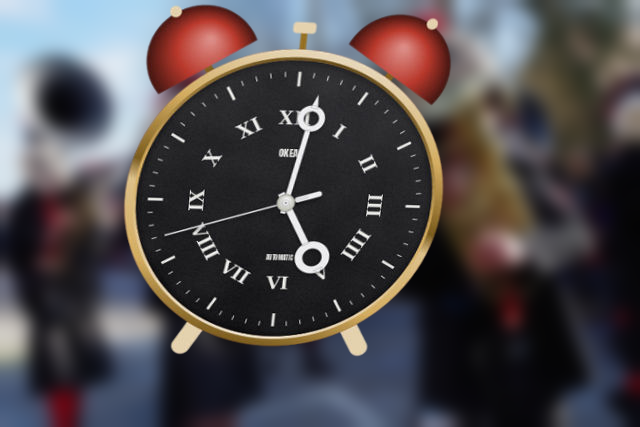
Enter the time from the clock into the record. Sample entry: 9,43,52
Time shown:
5,01,42
